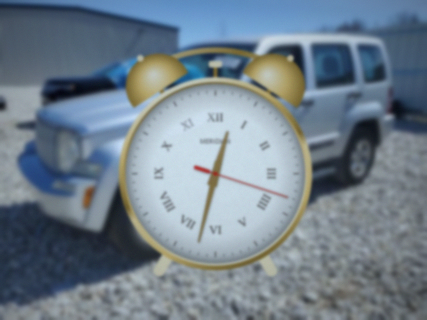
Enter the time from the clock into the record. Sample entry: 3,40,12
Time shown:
12,32,18
